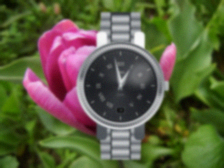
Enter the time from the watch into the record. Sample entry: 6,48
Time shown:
12,58
